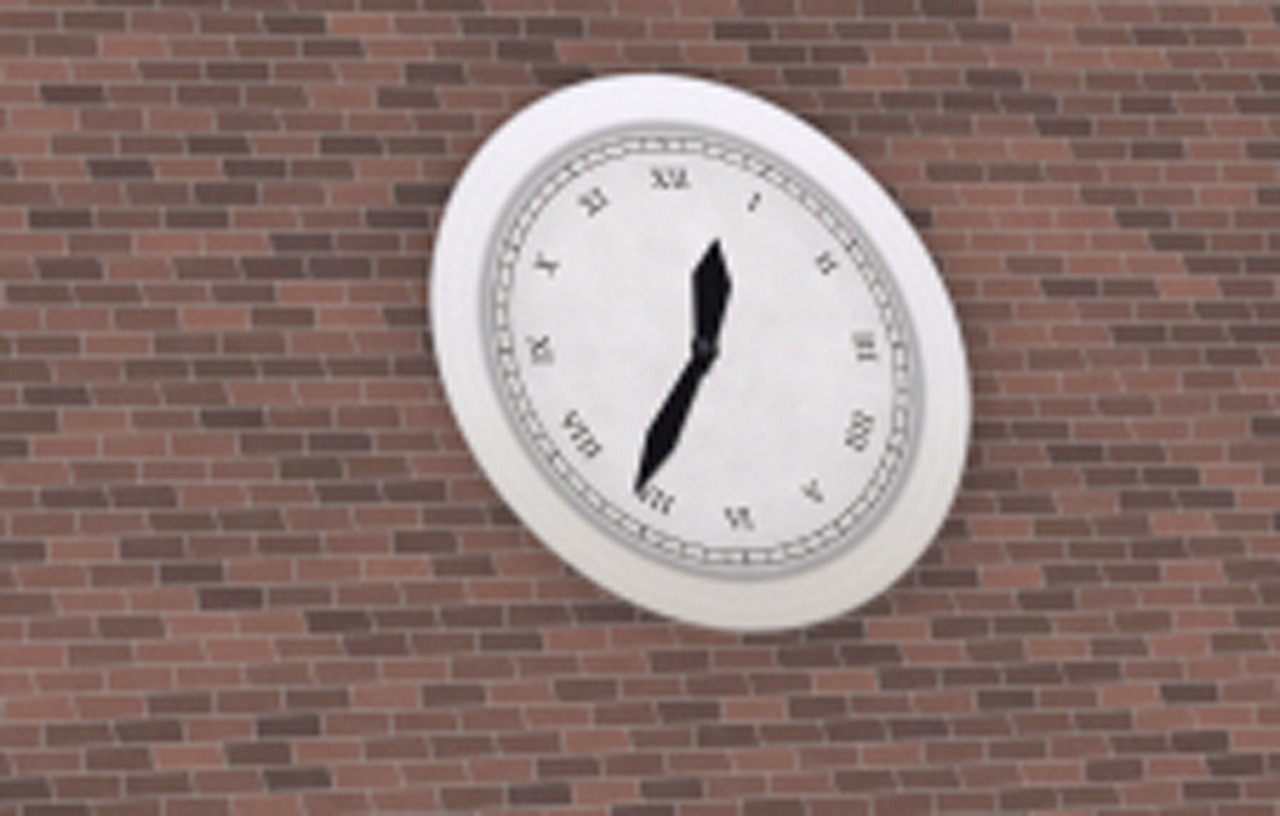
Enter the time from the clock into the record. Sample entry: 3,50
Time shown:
12,36
